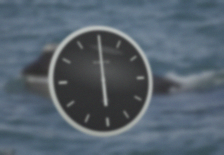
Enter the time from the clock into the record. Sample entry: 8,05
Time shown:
6,00
